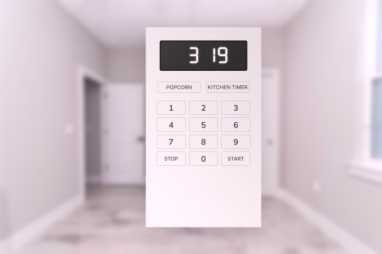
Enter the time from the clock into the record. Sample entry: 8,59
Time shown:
3,19
